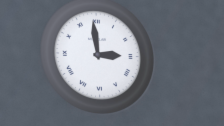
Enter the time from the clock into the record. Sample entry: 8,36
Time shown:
2,59
